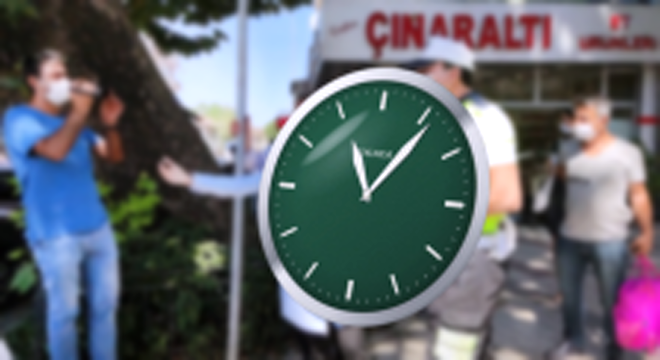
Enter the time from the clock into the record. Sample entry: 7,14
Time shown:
11,06
